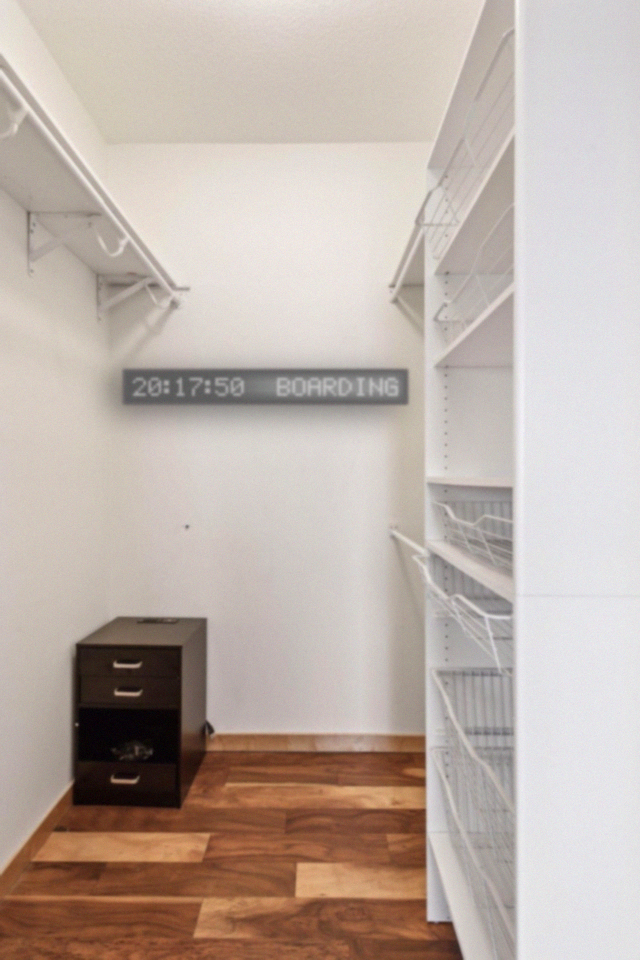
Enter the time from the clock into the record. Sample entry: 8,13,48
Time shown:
20,17,50
